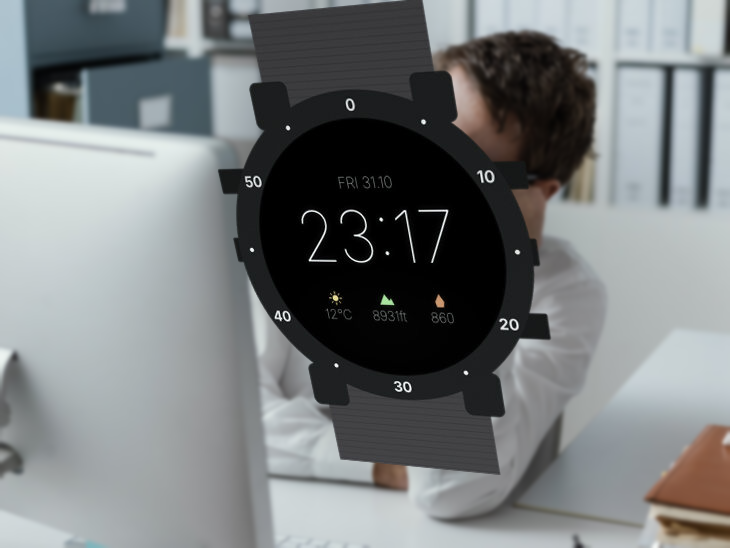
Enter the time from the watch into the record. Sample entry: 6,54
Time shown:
23,17
